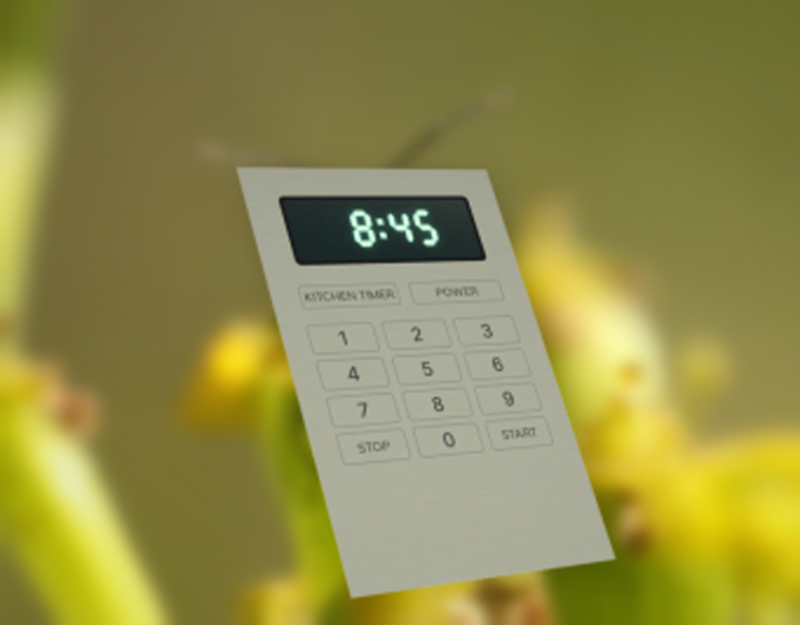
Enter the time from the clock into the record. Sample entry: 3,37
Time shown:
8,45
